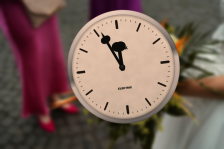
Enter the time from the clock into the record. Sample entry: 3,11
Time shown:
11,56
